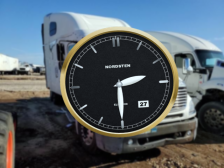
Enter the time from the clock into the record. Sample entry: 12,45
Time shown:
2,30
